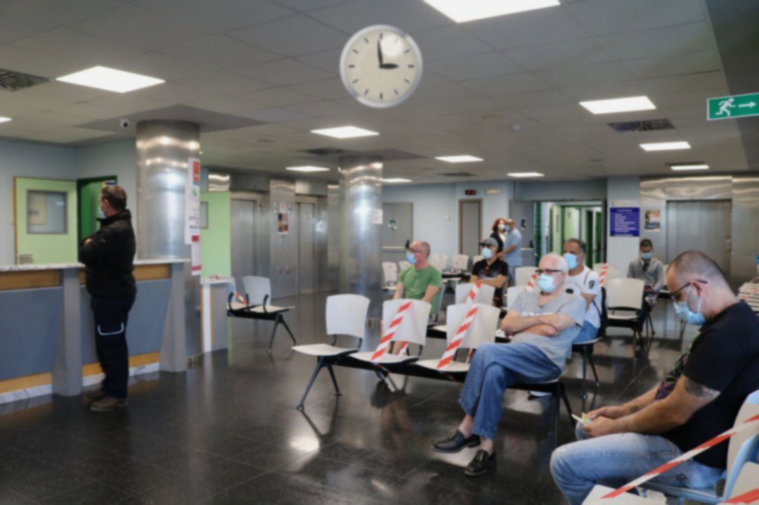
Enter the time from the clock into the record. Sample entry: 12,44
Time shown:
2,59
